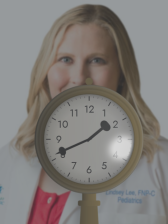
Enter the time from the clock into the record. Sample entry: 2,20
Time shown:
1,41
